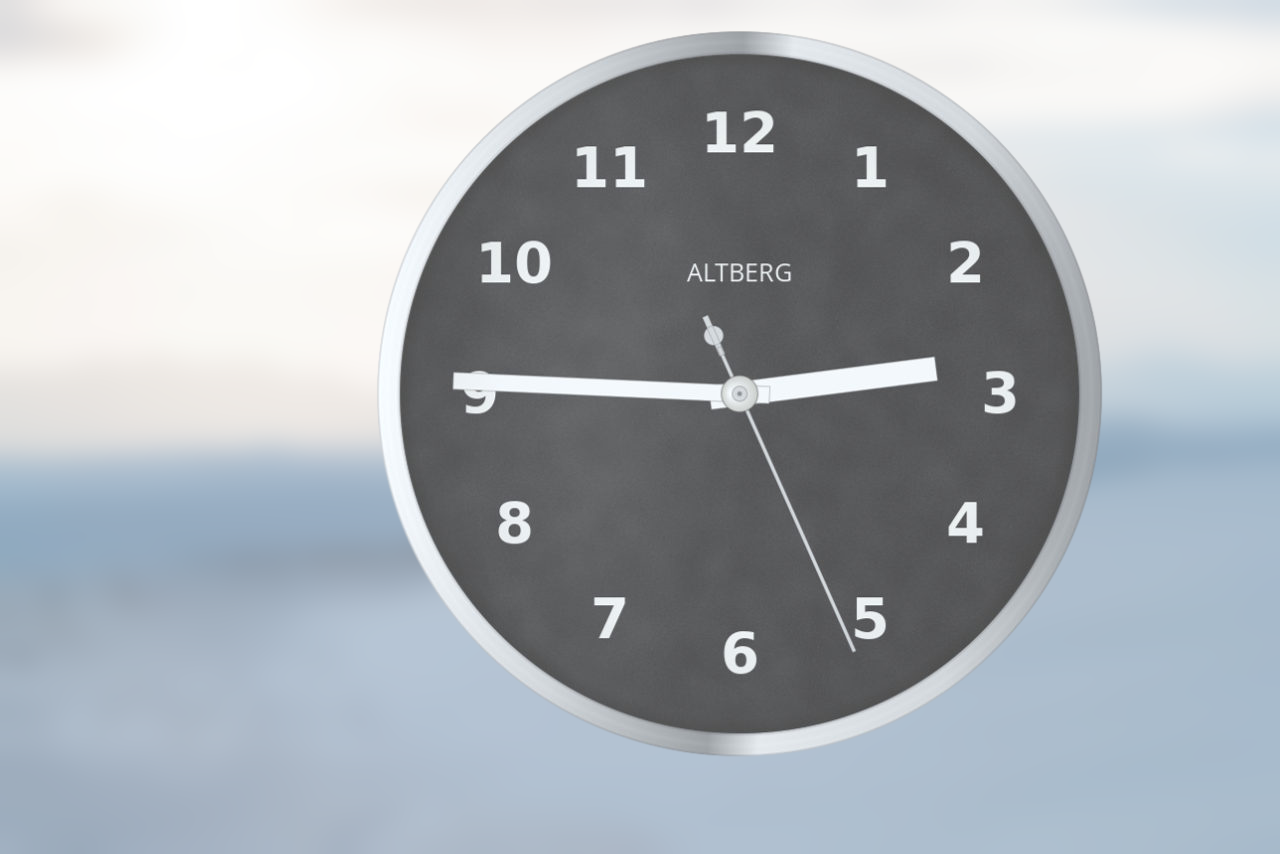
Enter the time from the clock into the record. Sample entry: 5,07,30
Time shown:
2,45,26
